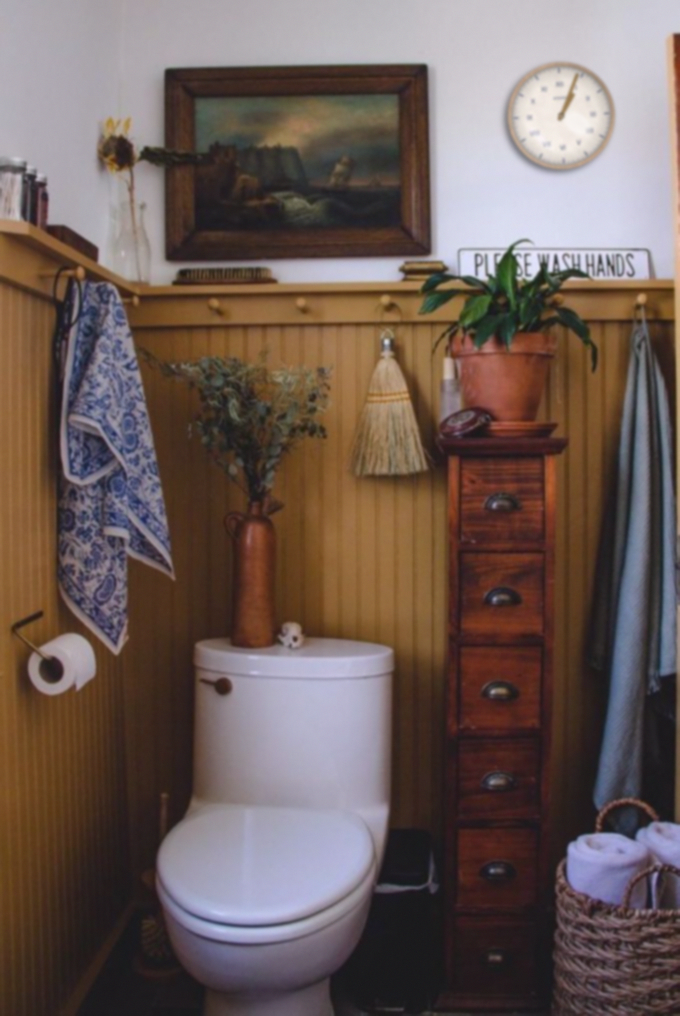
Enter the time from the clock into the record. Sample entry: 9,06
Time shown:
1,04
